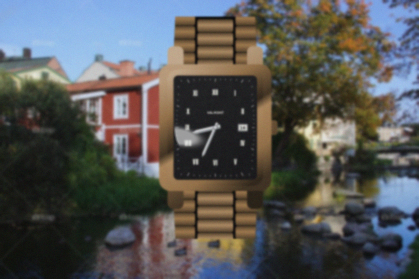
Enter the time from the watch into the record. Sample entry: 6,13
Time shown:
8,34
